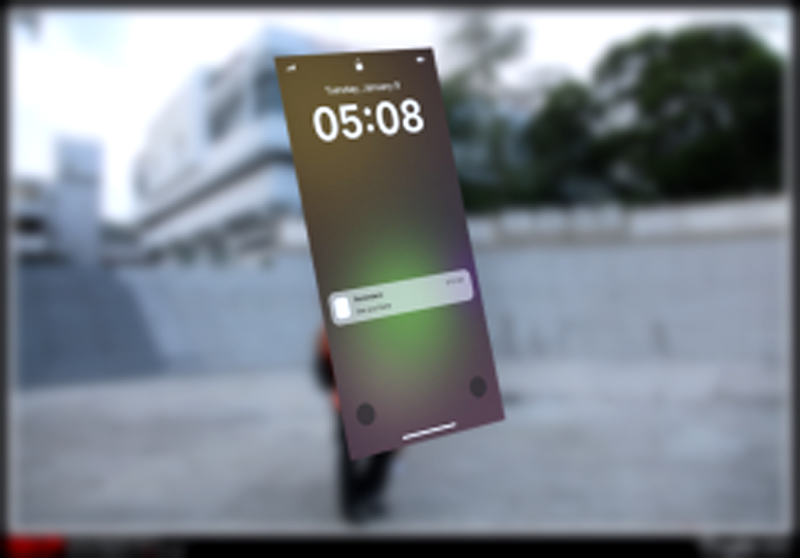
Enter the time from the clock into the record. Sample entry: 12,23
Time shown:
5,08
